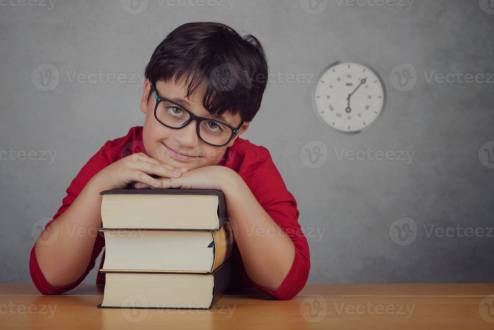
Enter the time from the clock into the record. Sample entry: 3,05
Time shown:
6,07
